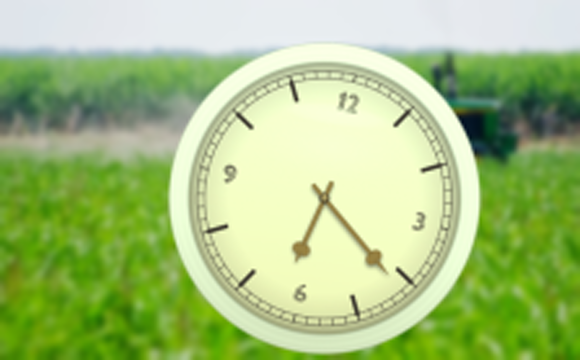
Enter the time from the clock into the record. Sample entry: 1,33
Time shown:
6,21
